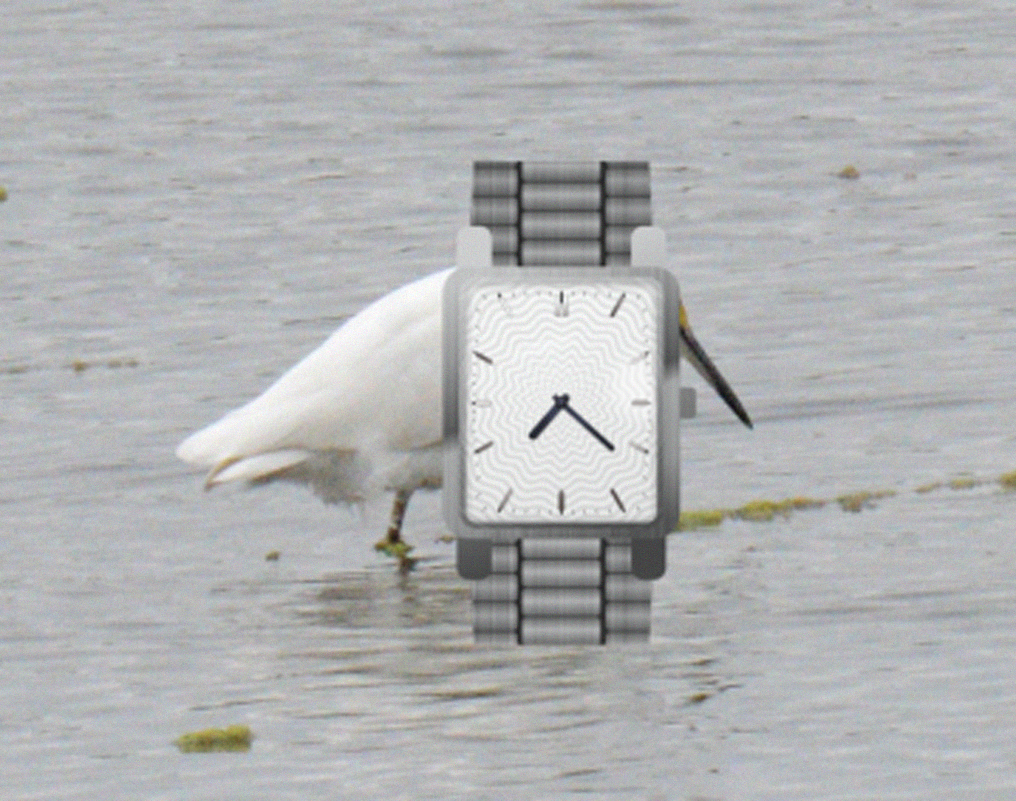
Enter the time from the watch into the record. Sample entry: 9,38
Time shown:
7,22
